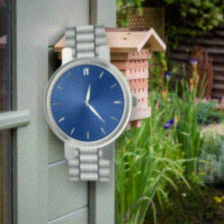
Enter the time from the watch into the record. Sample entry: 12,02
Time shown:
12,23
